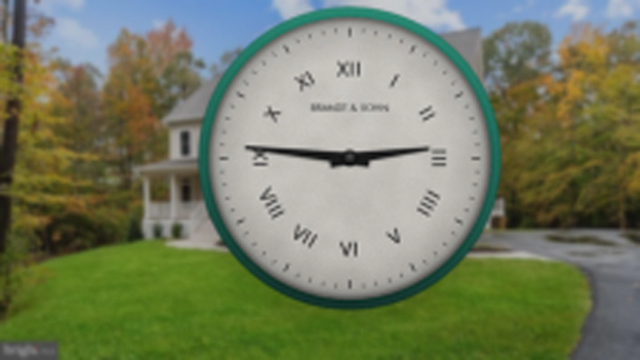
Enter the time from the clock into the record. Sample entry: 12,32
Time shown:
2,46
